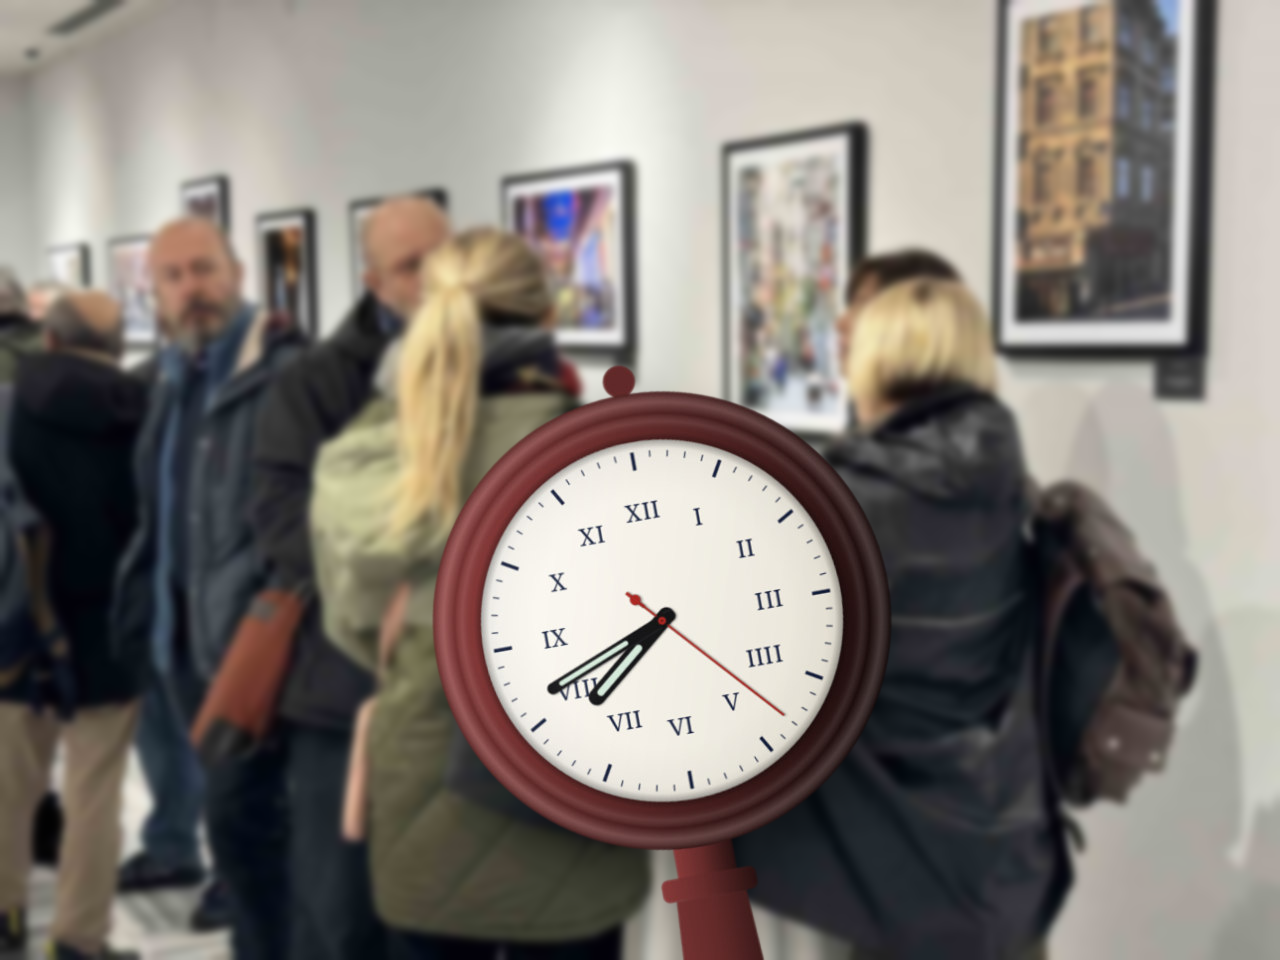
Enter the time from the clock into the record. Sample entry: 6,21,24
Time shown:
7,41,23
